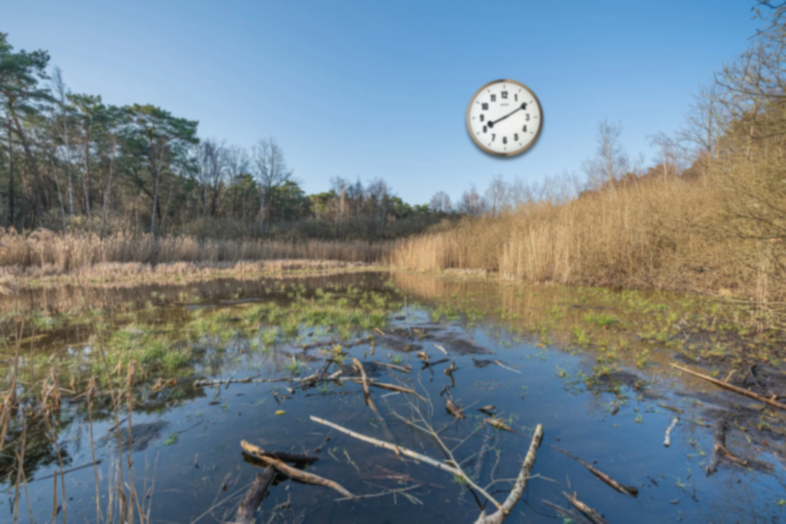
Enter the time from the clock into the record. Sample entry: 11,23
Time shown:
8,10
